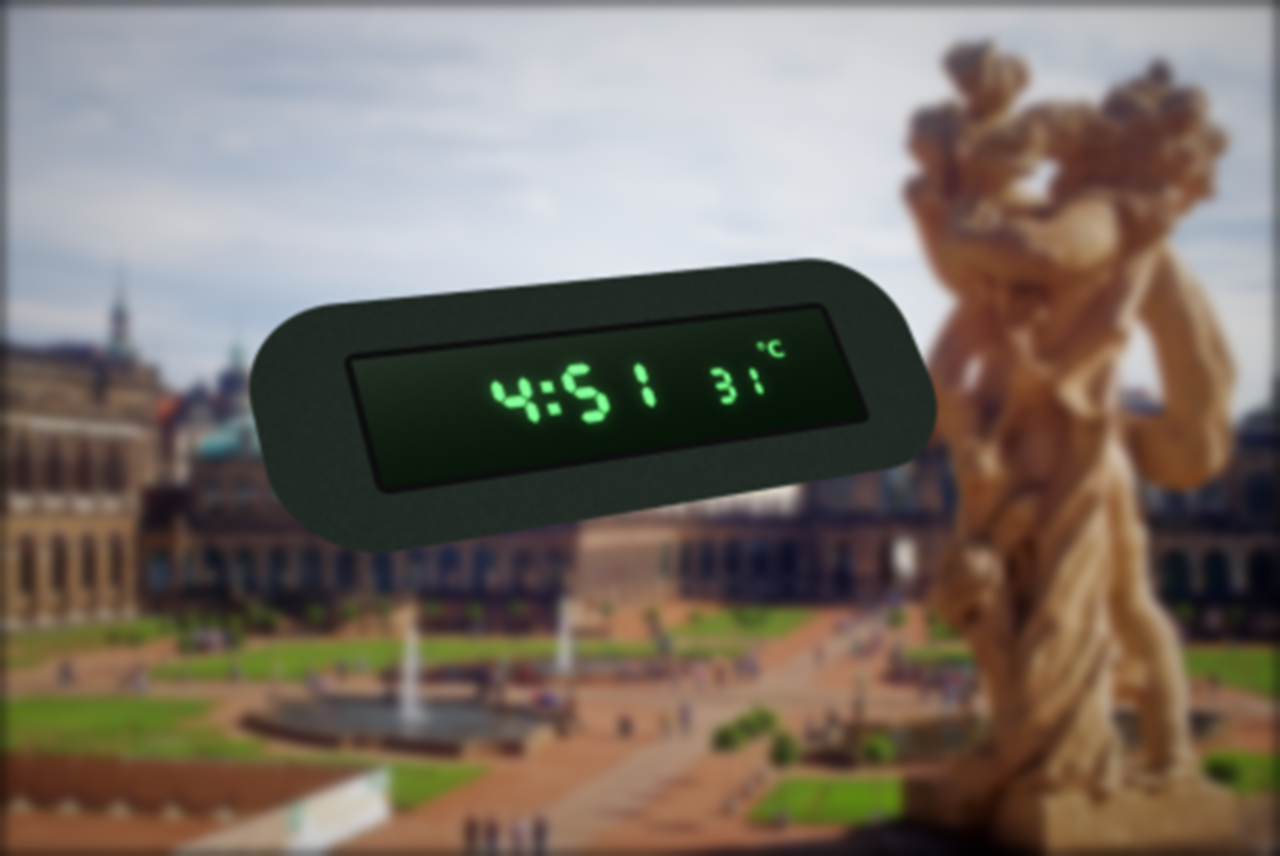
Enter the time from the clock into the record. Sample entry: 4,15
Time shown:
4,51
